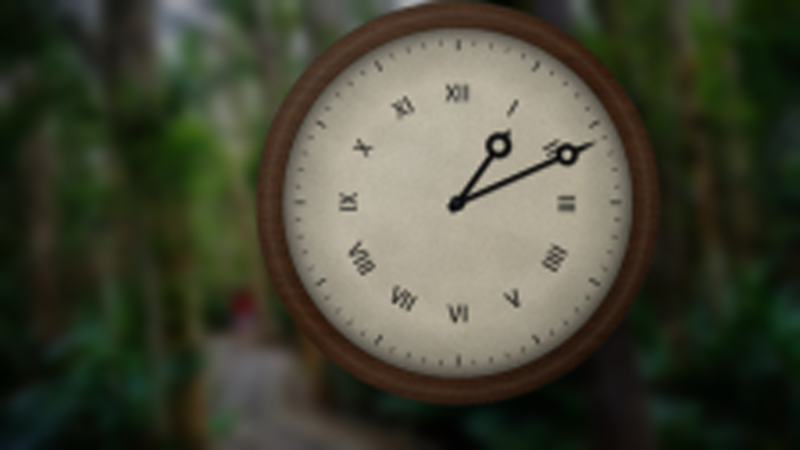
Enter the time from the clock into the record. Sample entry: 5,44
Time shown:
1,11
